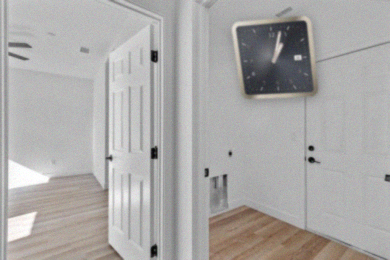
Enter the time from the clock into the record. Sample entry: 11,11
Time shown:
1,03
